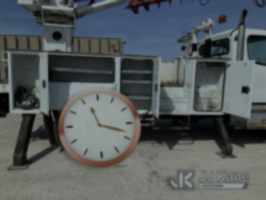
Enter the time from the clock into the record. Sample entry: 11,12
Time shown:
11,18
